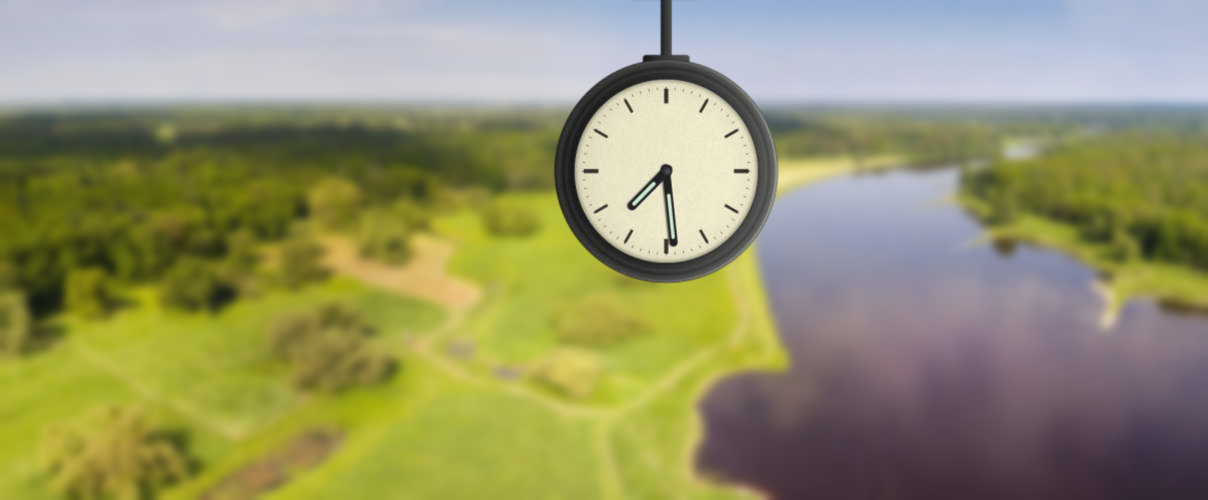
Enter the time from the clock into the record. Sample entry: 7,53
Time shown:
7,29
